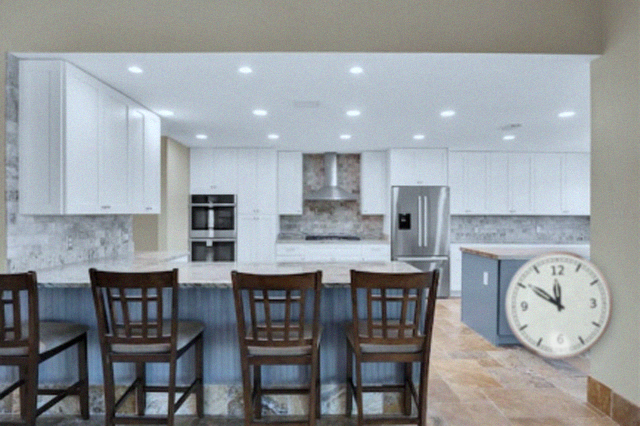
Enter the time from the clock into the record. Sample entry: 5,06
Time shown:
11,51
